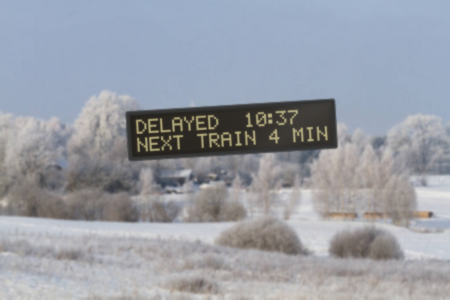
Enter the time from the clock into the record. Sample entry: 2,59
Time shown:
10,37
